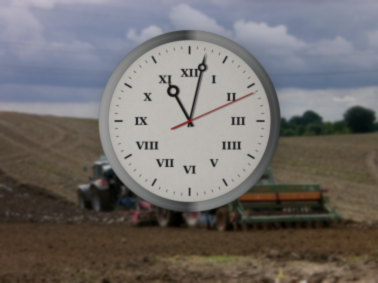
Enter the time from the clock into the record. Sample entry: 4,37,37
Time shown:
11,02,11
